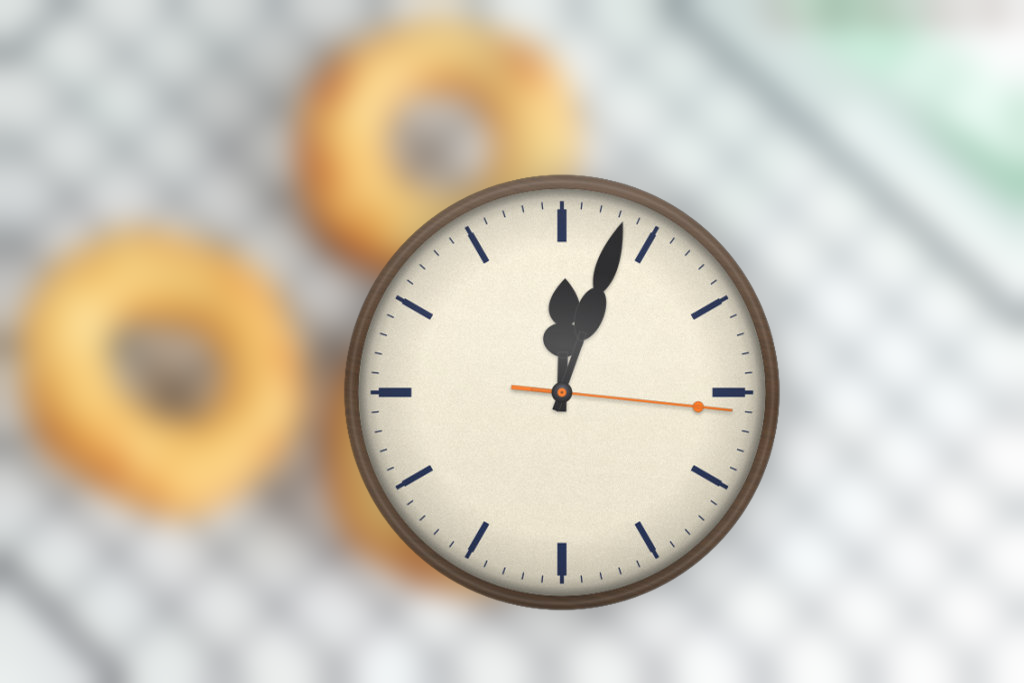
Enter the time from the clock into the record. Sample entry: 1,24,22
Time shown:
12,03,16
